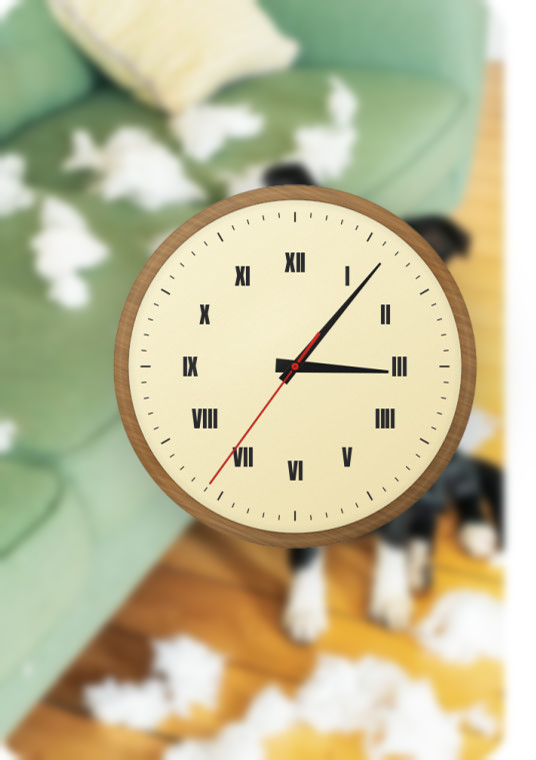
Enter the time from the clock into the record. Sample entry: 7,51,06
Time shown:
3,06,36
